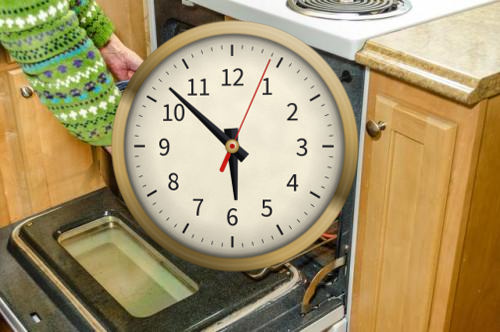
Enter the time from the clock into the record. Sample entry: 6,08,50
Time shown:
5,52,04
